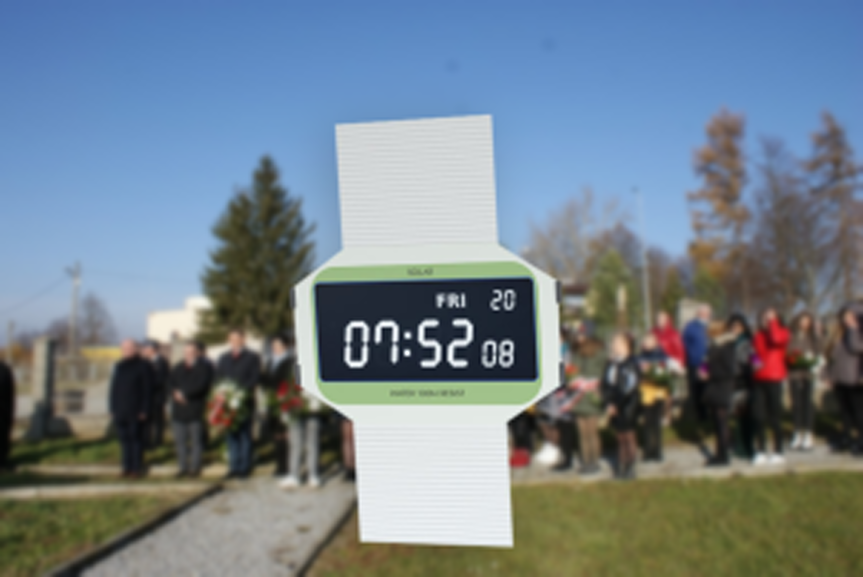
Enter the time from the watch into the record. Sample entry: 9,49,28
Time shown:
7,52,08
